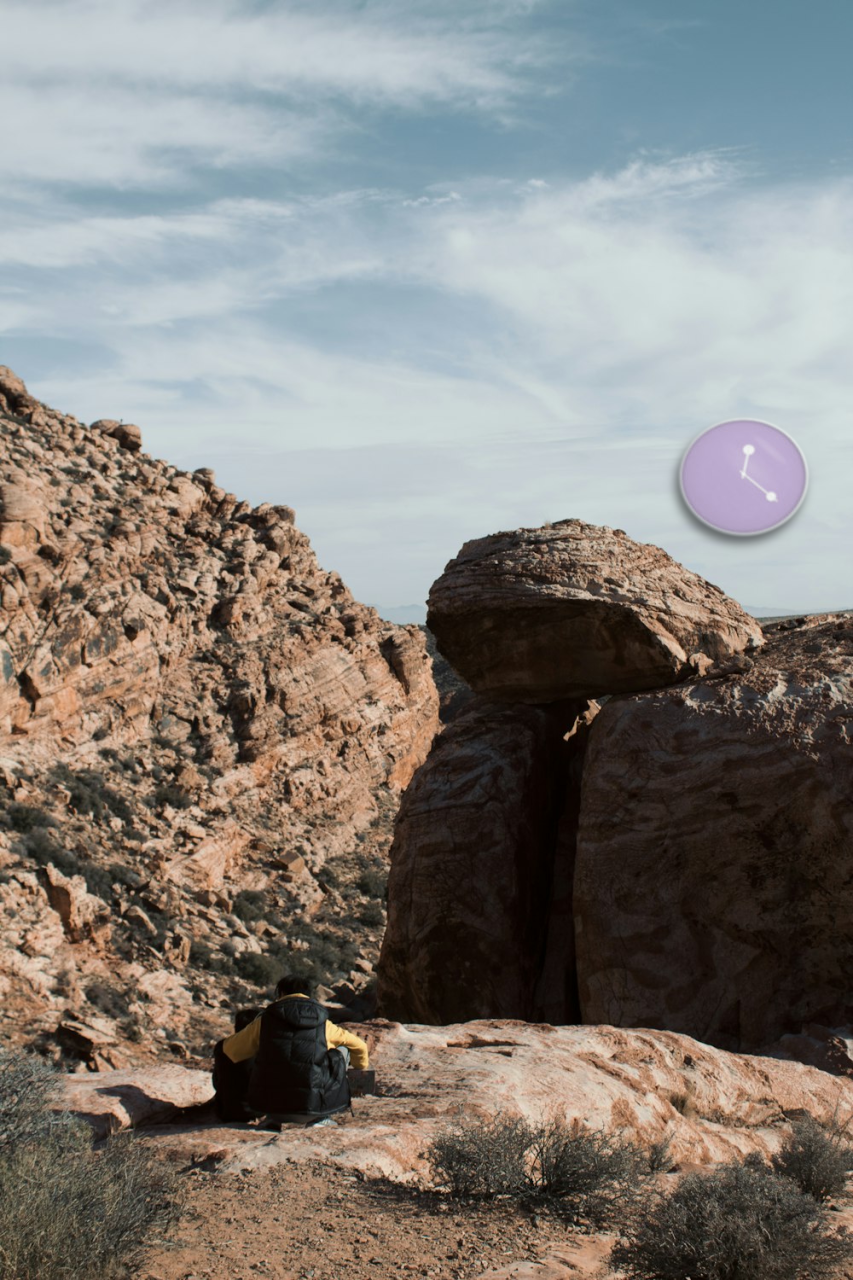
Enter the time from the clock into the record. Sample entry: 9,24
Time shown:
12,22
